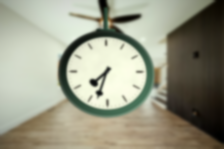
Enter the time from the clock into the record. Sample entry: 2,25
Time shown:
7,33
